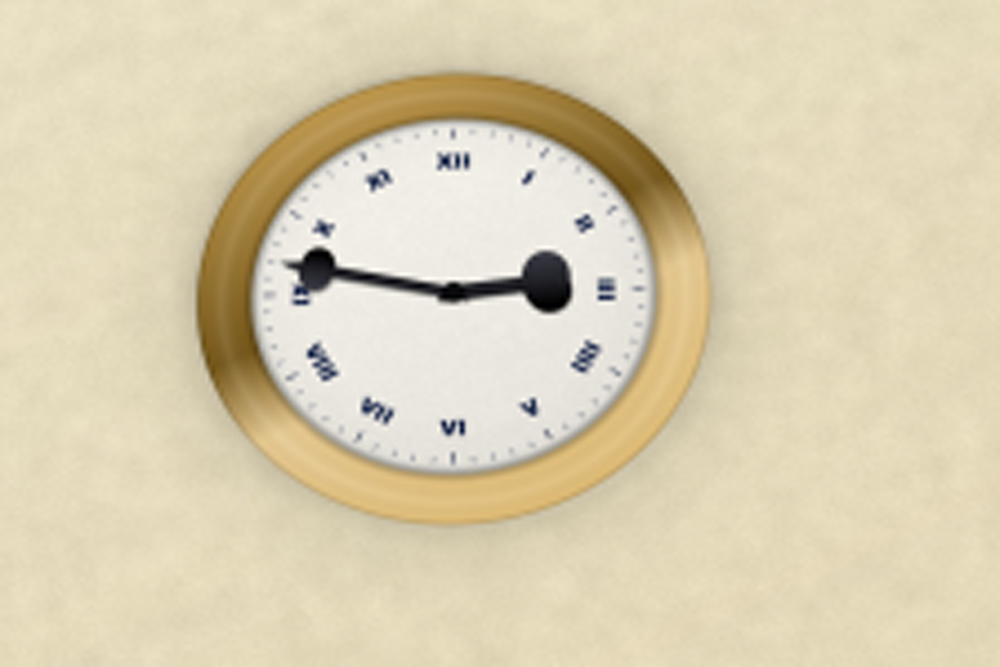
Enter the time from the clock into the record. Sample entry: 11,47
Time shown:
2,47
